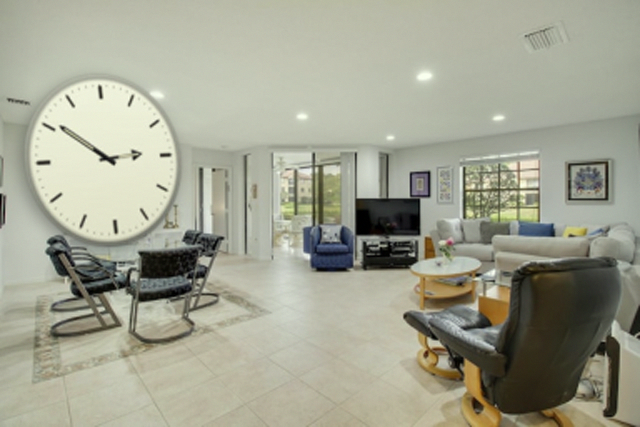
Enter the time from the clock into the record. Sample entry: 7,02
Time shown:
2,51
